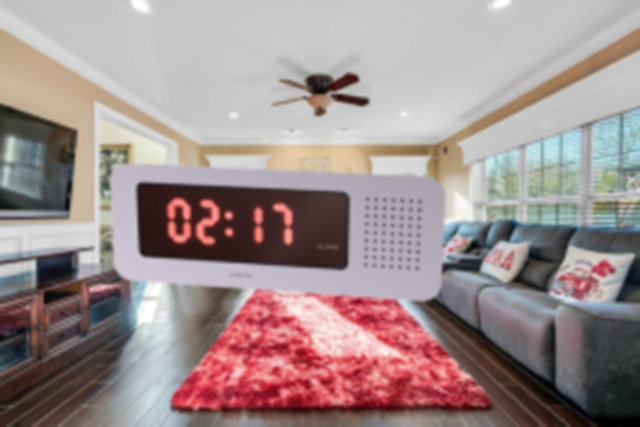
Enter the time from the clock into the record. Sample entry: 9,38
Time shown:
2,17
